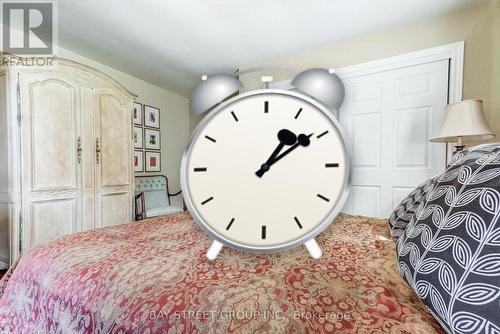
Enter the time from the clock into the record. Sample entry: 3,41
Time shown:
1,09
